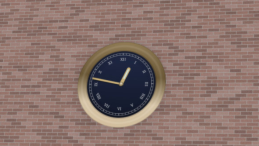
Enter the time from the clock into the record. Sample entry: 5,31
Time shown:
12,47
